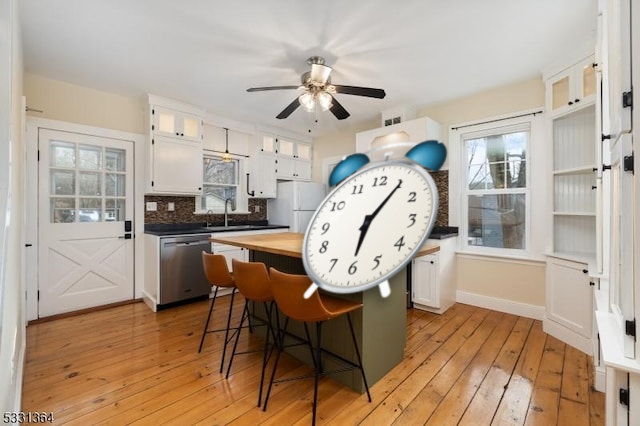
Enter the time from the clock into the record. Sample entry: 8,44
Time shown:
6,05
